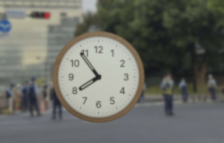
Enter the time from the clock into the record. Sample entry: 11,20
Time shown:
7,54
